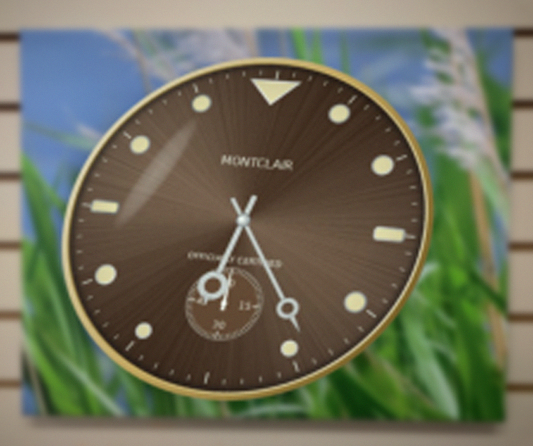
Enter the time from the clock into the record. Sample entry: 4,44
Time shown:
6,24
